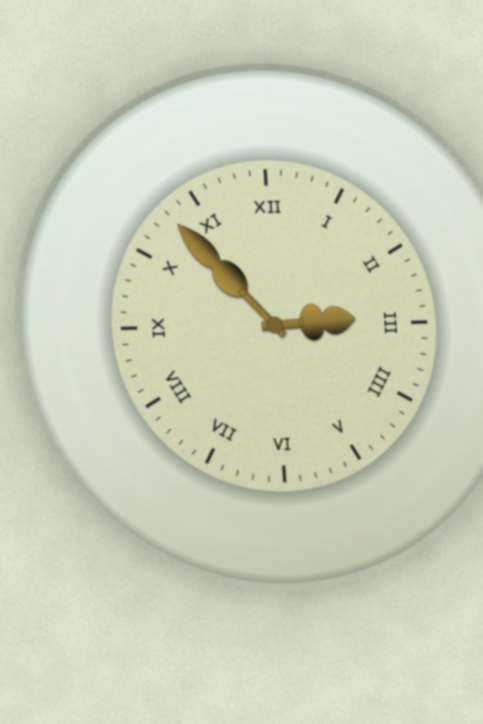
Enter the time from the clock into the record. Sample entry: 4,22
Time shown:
2,53
